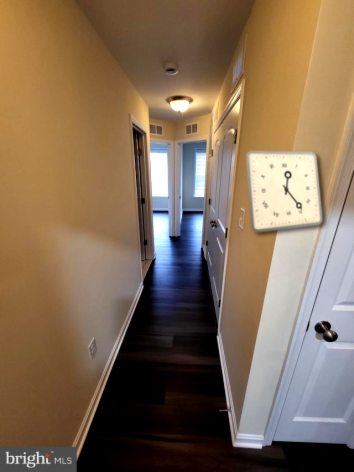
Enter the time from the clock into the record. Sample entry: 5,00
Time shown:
12,24
